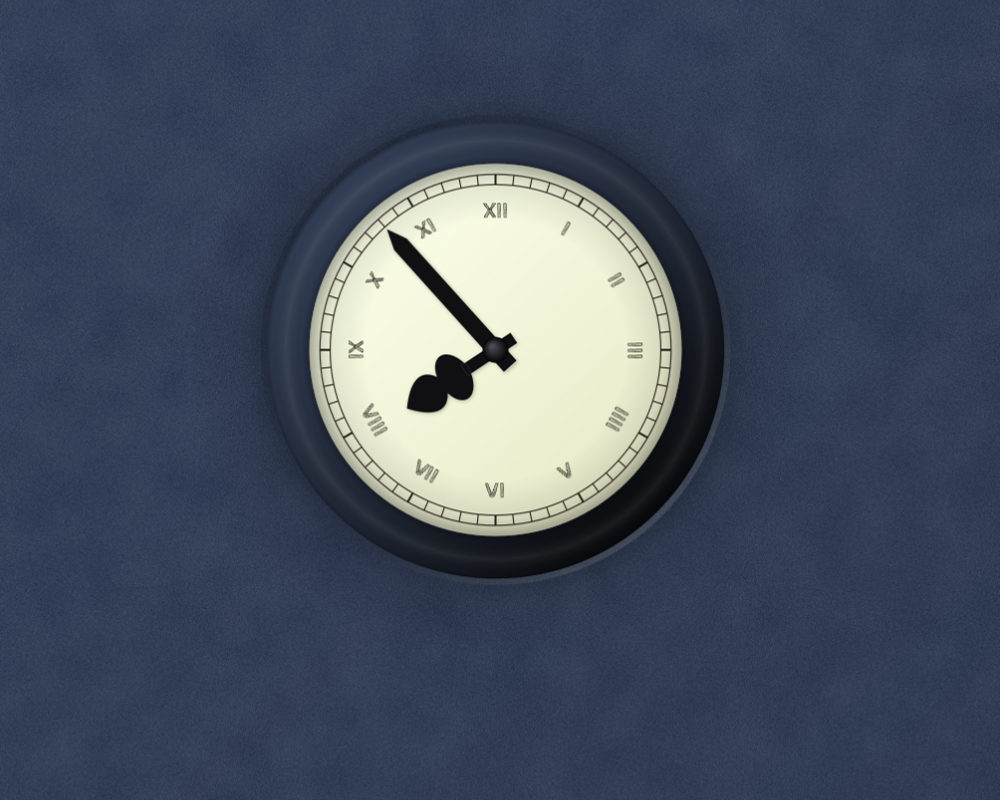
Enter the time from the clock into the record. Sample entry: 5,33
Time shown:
7,53
